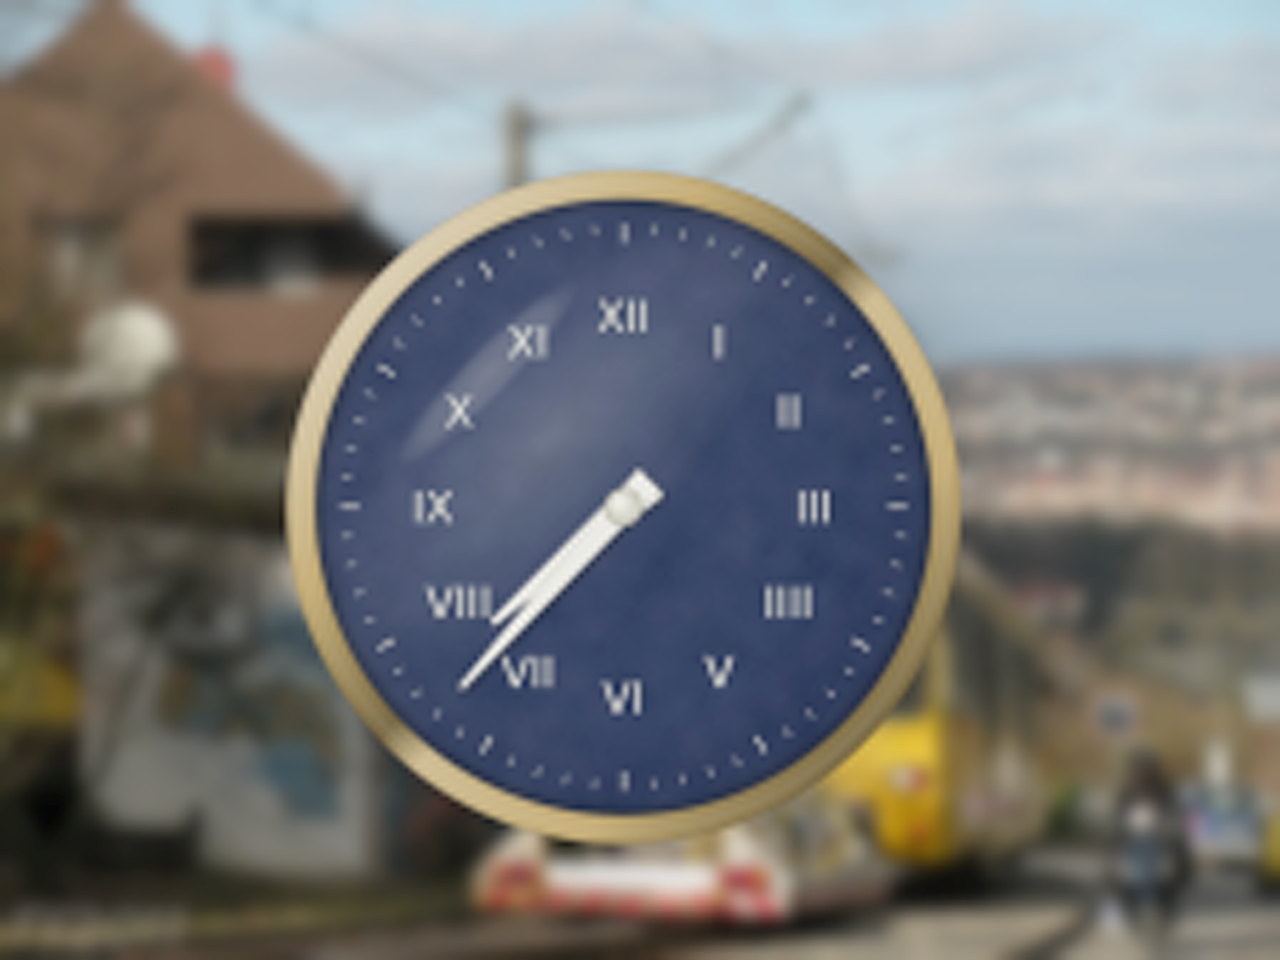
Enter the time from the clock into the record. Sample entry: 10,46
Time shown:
7,37
